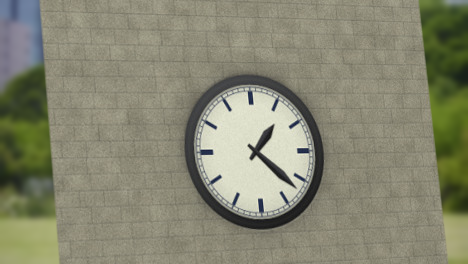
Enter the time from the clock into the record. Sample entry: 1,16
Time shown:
1,22
